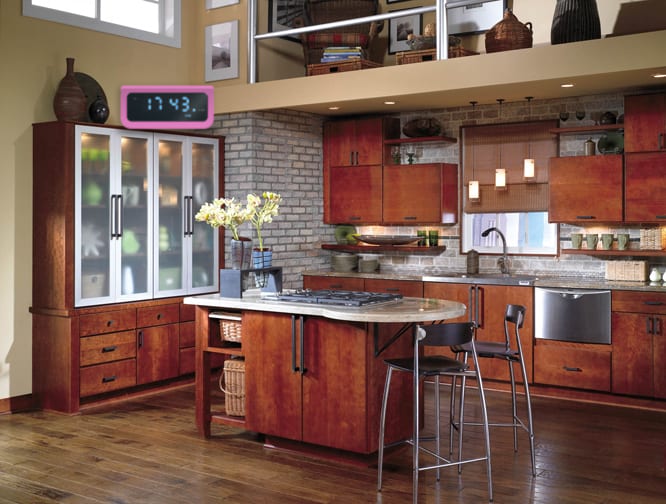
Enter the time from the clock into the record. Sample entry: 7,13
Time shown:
17,43
